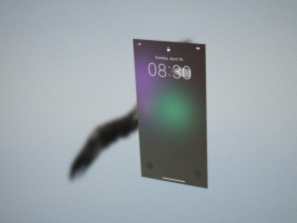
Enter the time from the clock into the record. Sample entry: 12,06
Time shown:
8,30
